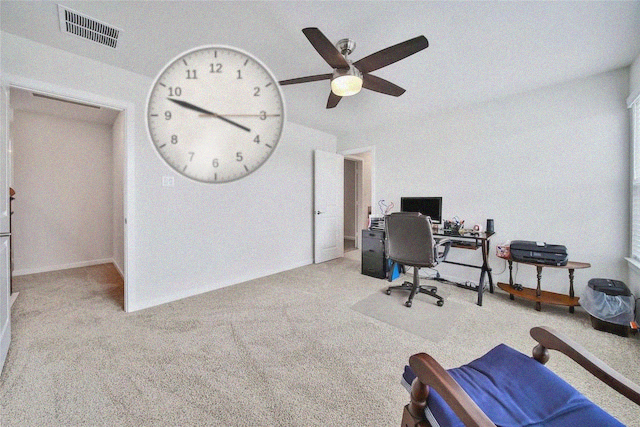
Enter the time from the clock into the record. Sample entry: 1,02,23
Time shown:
3,48,15
